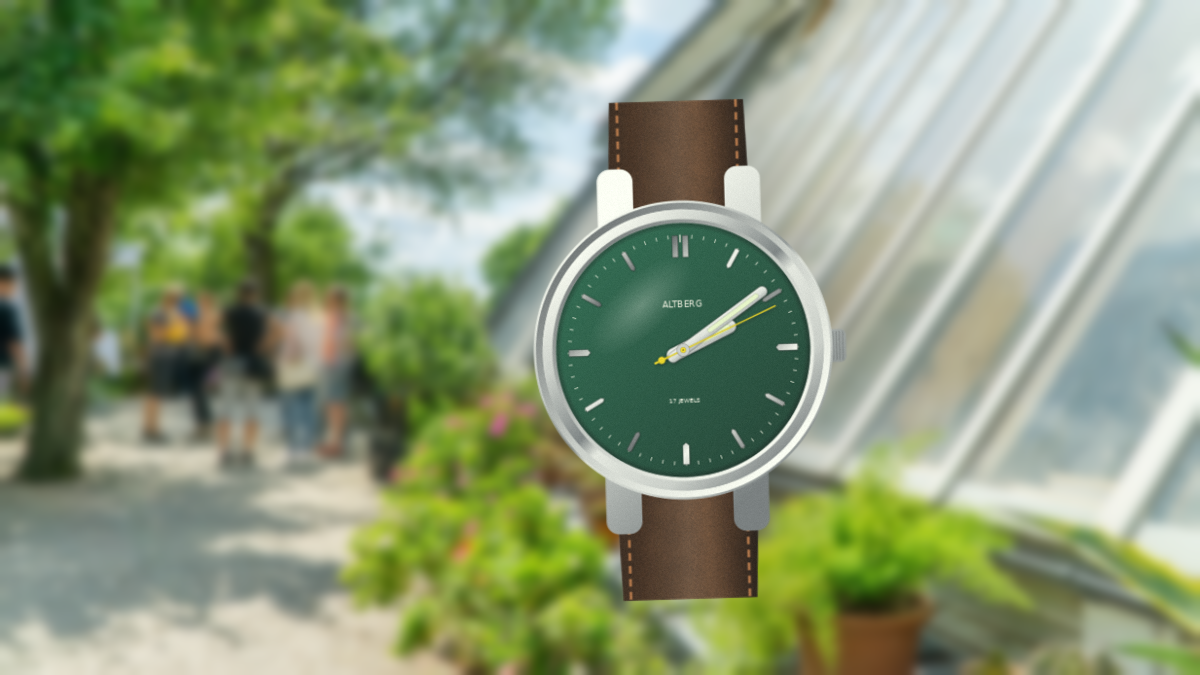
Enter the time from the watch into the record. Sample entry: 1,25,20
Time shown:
2,09,11
